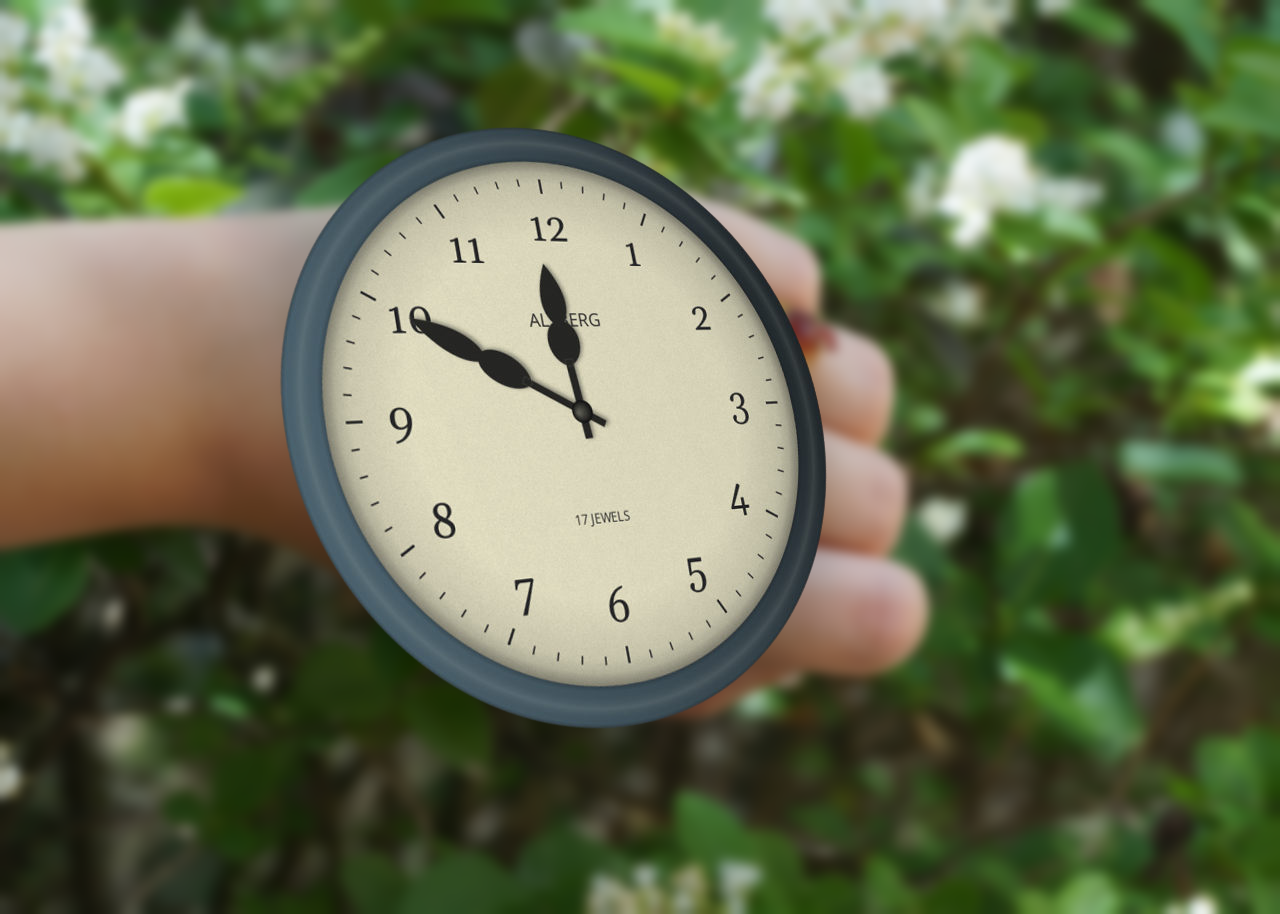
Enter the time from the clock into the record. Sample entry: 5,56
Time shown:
11,50
